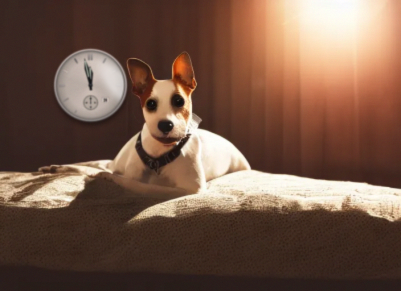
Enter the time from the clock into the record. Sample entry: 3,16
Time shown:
11,58
